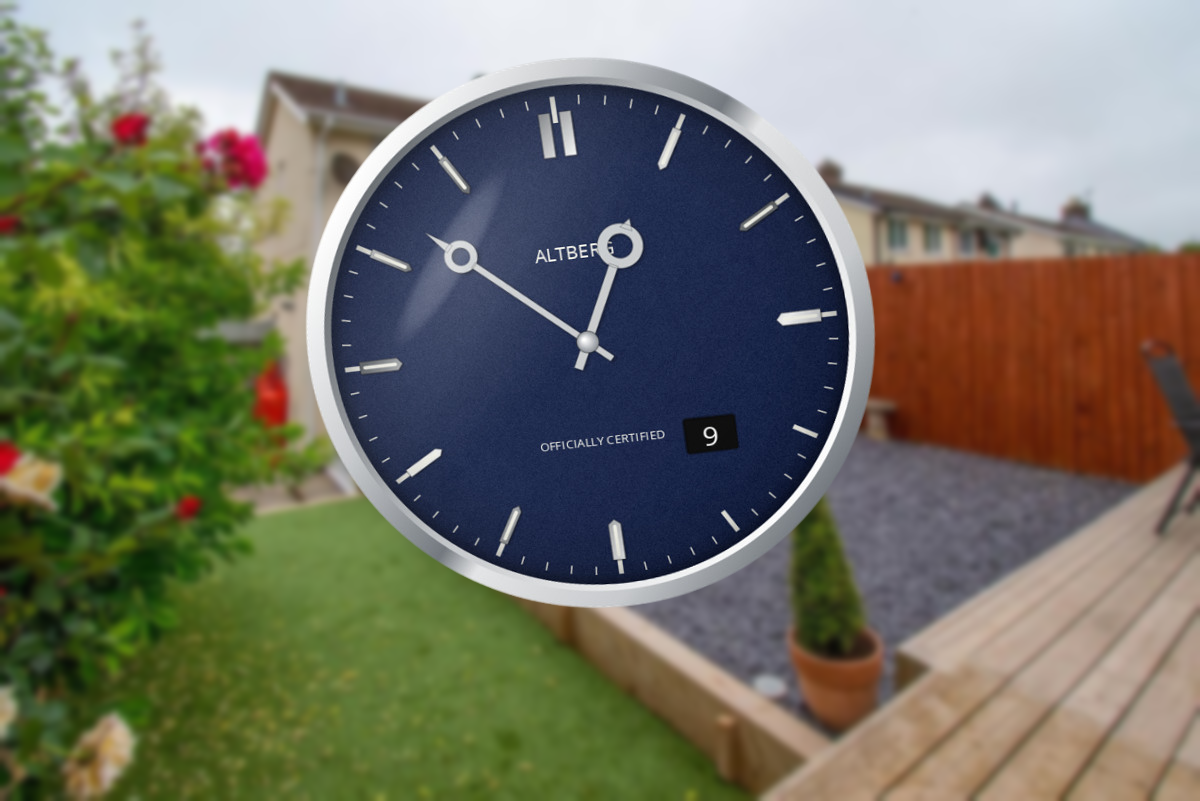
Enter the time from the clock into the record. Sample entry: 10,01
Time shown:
12,52
